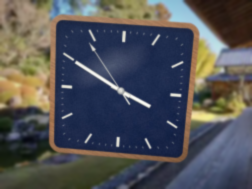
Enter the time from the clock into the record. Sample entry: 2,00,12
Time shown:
3,49,54
